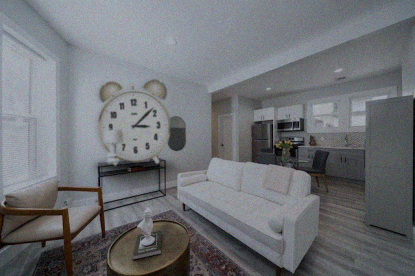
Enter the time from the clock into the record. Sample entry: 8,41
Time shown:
3,08
